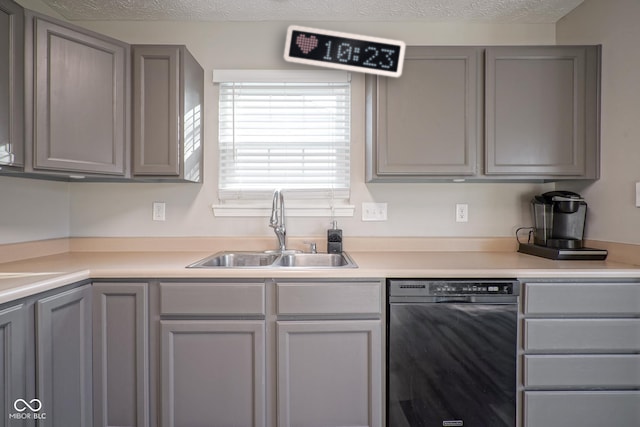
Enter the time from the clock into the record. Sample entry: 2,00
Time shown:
10,23
